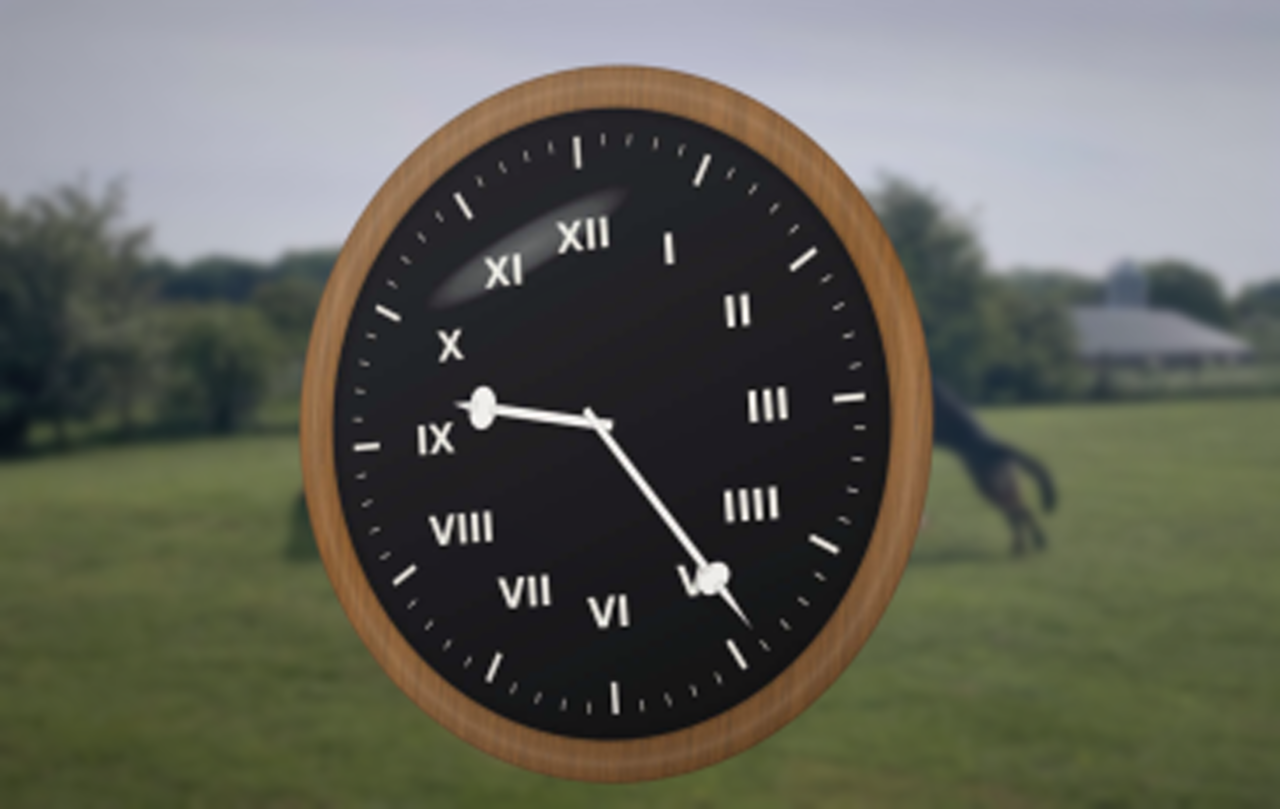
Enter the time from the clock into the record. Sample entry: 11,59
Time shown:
9,24
